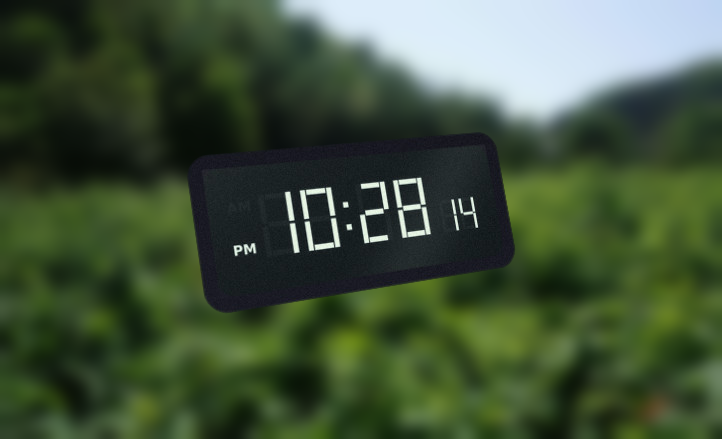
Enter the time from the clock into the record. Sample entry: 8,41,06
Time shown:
10,28,14
